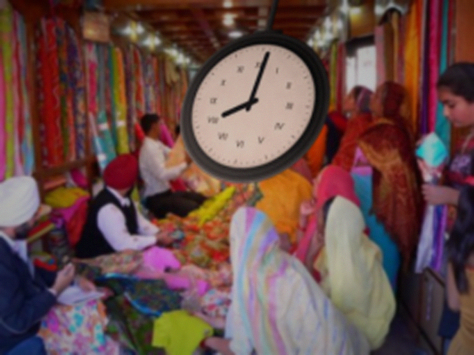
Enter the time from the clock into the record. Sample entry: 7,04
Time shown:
8,01
